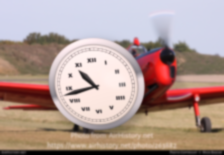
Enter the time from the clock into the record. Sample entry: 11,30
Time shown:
10,43
